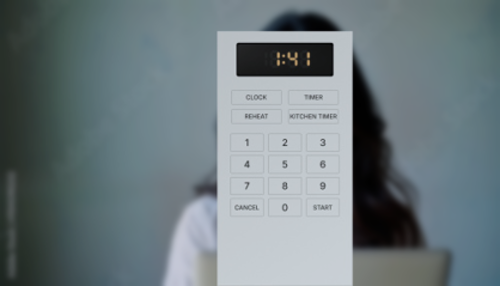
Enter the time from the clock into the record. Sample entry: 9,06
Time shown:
1,41
